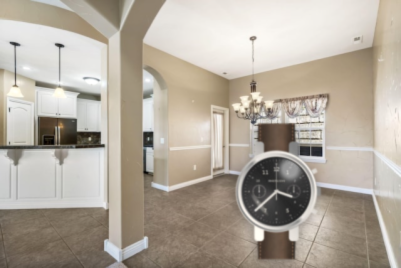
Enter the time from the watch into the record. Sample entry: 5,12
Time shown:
3,38
